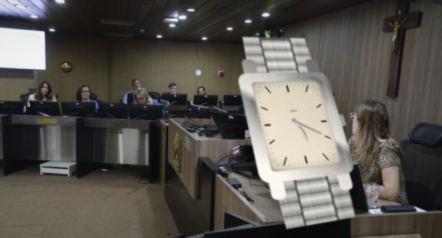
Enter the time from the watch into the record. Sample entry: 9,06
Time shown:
5,20
